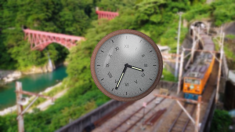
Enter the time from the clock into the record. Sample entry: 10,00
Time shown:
3,34
